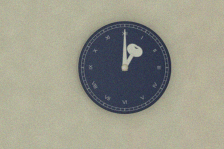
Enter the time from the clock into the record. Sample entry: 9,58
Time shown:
1,00
